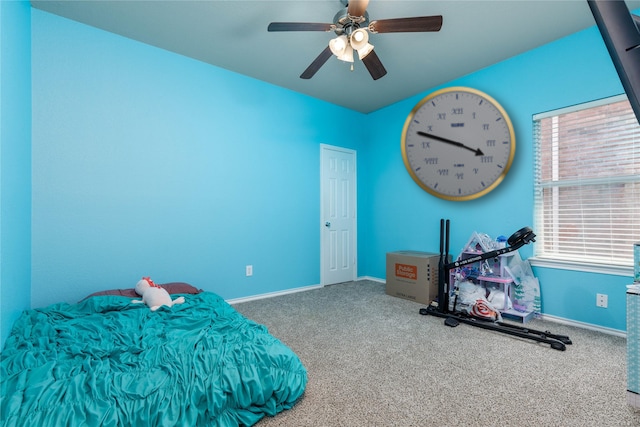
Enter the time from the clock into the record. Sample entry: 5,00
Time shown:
3,48
